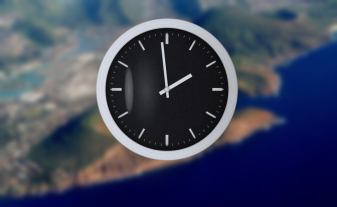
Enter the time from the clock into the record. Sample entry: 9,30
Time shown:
1,59
